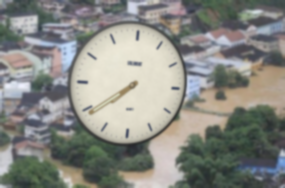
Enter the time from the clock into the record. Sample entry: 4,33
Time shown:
7,39
